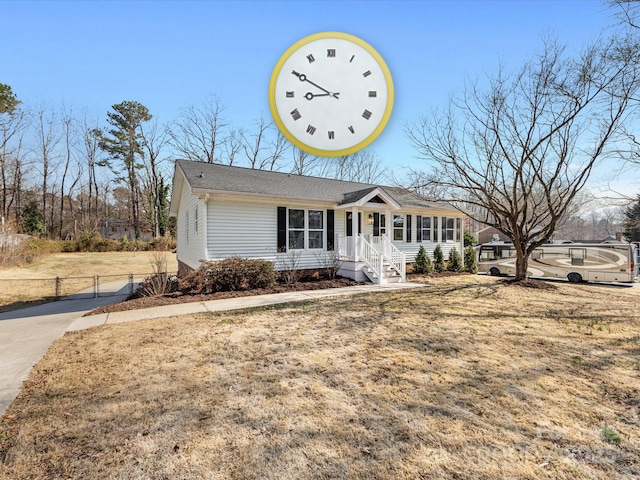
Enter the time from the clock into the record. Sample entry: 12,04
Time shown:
8,50
